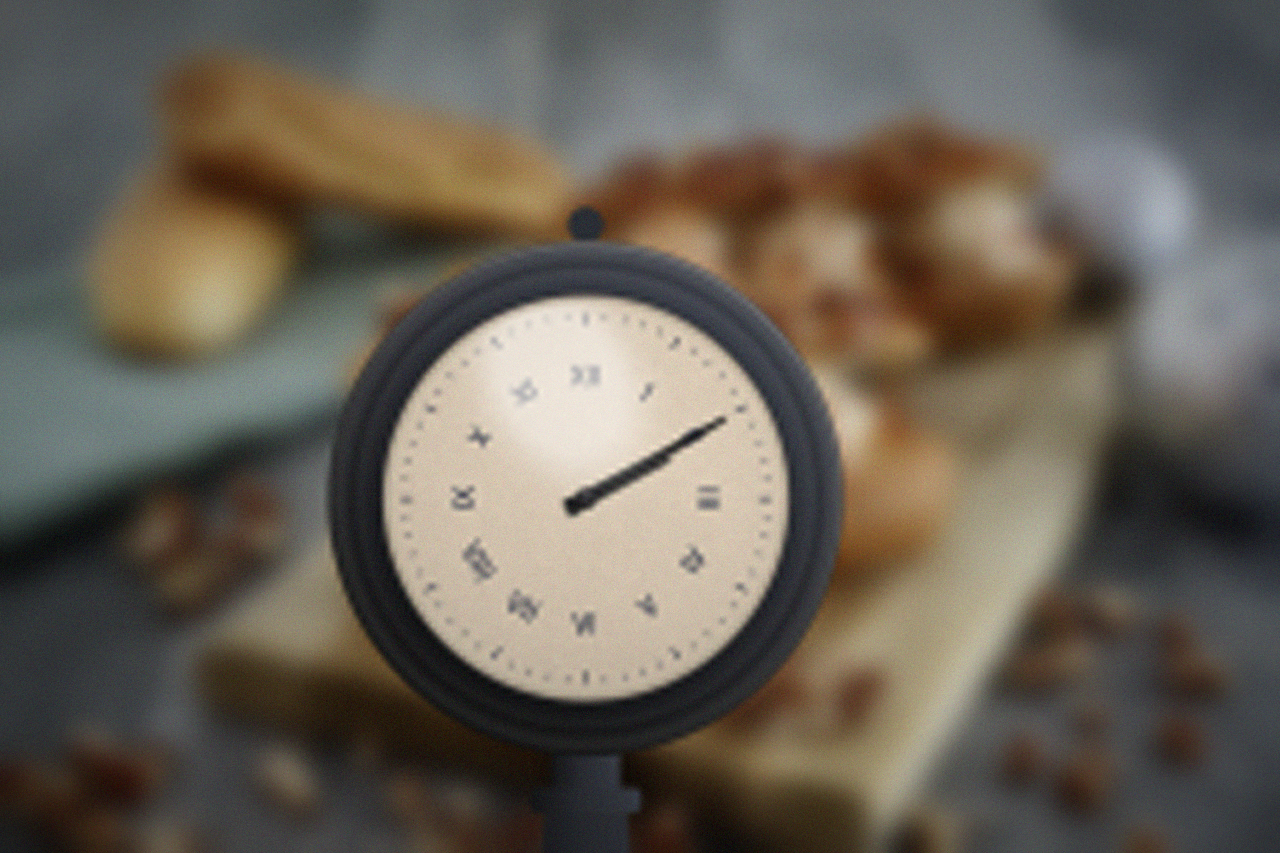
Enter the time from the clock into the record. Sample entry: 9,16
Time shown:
2,10
